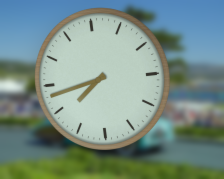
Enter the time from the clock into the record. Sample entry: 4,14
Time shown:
7,43
